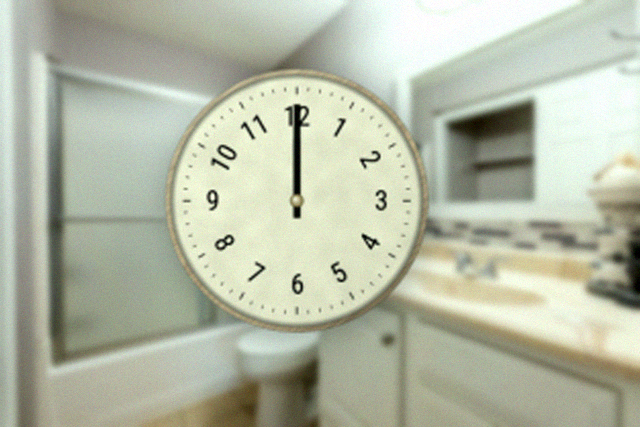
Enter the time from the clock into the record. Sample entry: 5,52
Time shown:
12,00
